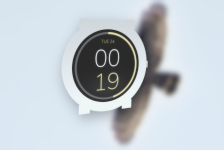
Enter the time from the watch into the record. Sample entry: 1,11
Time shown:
0,19
